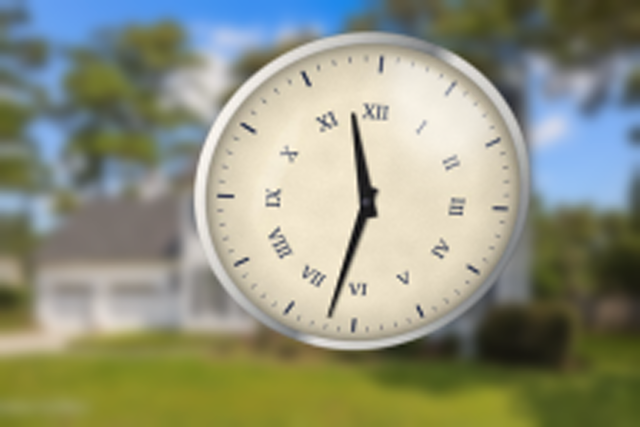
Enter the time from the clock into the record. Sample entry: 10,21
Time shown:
11,32
